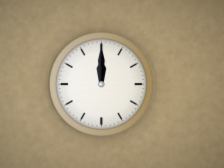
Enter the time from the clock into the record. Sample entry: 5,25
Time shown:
12,00
